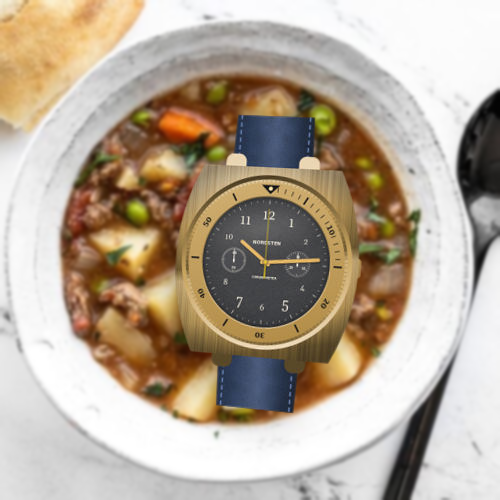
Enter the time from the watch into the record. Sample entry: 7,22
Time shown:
10,14
